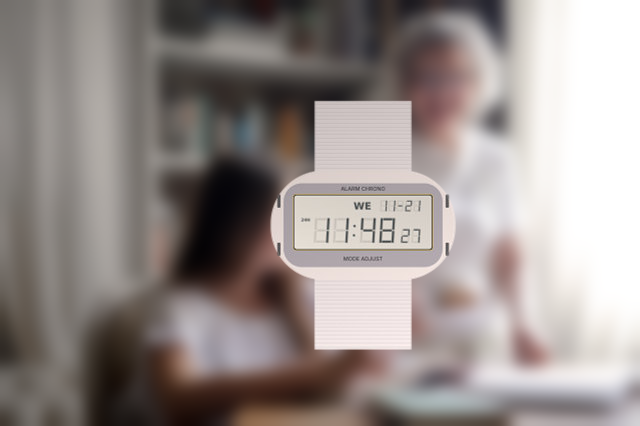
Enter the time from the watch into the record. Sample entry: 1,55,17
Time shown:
11,48,27
